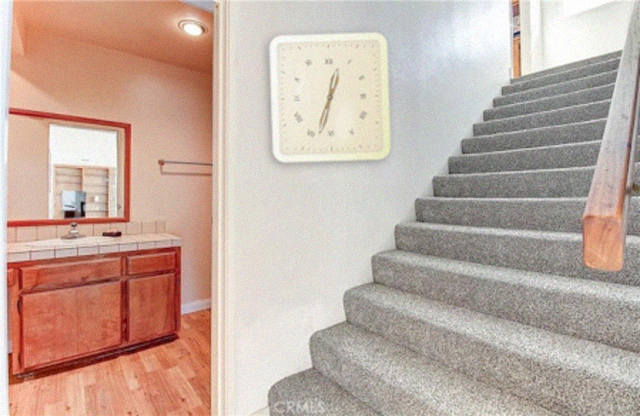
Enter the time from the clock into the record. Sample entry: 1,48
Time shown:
12,33
